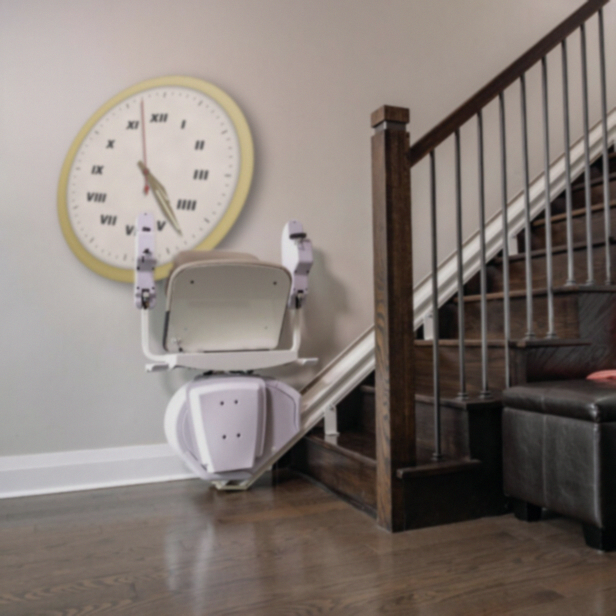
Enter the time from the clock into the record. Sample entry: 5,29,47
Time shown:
4,22,57
